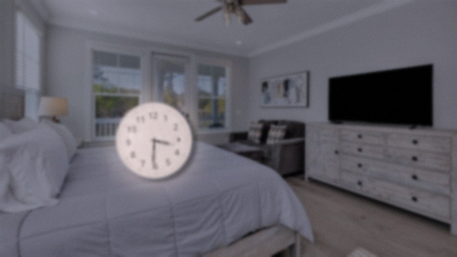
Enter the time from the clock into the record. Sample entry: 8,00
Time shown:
3,31
